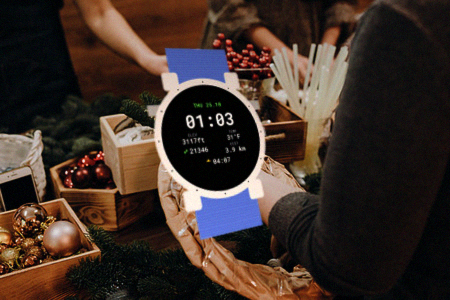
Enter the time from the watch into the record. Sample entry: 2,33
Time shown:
1,03
